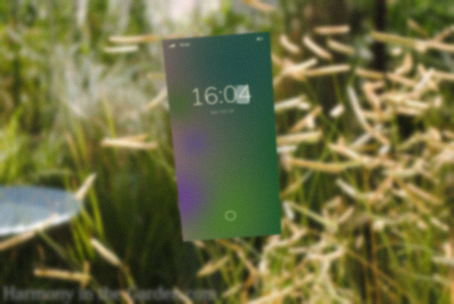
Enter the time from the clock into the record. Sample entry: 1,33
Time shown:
16,04
